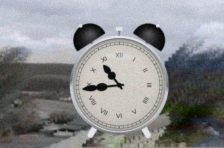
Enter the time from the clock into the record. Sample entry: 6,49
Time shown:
10,44
